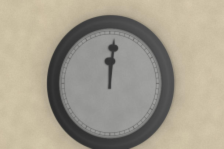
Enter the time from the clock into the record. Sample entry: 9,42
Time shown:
12,01
